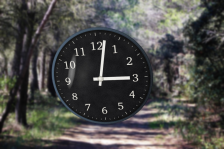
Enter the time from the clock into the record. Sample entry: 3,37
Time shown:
3,02
